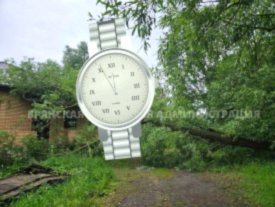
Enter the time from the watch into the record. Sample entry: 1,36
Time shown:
11,56
